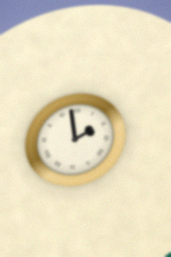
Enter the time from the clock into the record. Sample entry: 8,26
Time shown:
1,58
